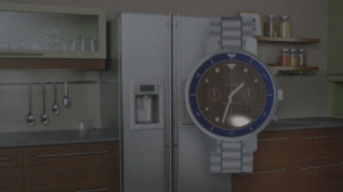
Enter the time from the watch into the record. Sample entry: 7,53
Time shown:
1,33
